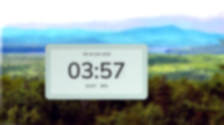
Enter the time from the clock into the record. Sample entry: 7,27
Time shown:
3,57
